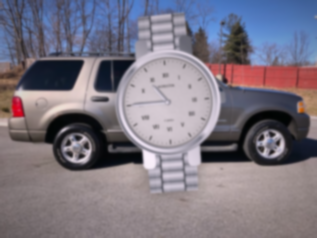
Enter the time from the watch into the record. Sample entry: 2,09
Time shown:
10,45
